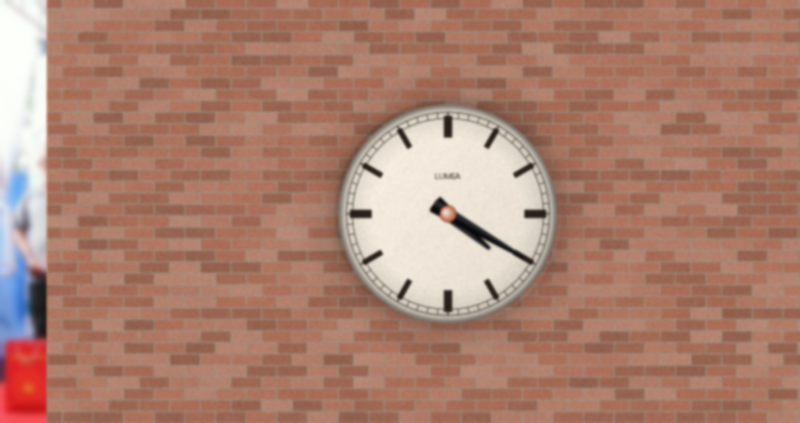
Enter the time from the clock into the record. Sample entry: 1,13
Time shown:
4,20
